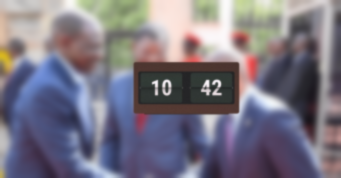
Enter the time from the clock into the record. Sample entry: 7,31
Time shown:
10,42
